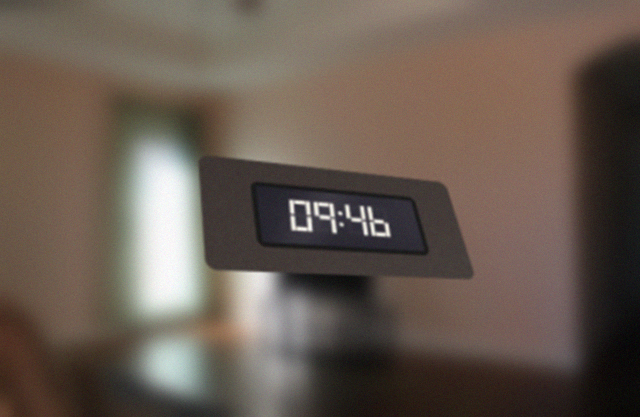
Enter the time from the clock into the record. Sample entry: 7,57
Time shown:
9,46
